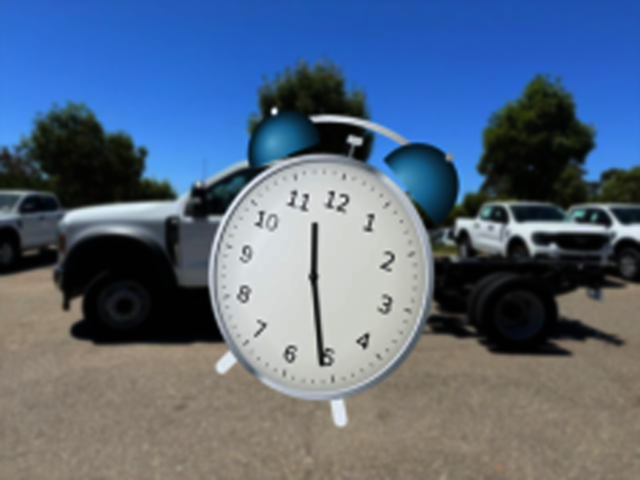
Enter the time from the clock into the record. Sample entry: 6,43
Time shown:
11,26
